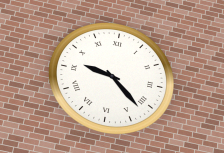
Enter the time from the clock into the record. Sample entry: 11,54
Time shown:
9,22
